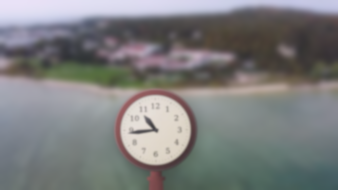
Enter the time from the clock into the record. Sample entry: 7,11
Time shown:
10,44
